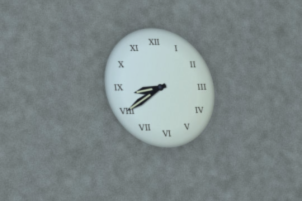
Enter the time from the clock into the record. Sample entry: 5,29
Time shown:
8,40
